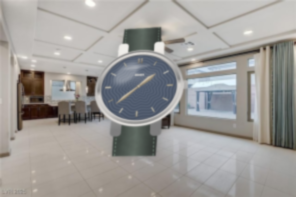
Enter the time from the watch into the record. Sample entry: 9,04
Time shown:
1,38
